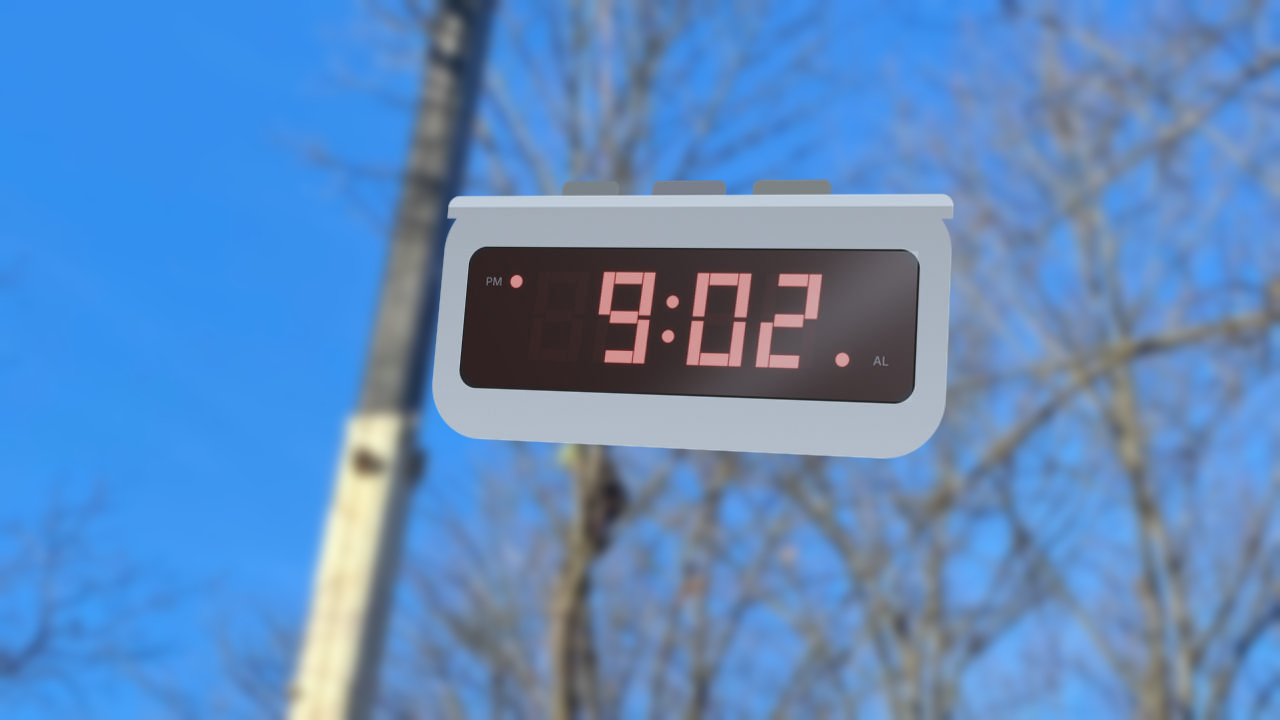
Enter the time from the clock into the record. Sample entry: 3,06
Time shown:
9,02
